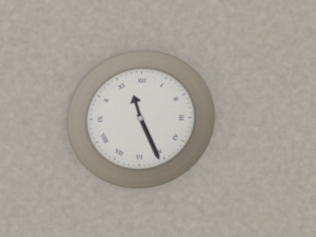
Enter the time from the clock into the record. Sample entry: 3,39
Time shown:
11,26
